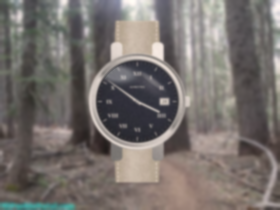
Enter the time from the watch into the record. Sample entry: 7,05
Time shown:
3,51
